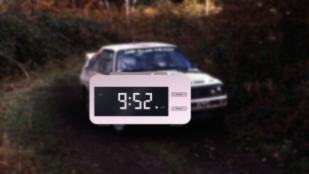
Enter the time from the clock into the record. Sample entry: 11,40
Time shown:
9,52
